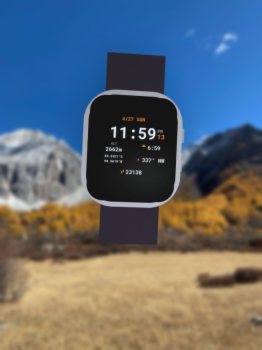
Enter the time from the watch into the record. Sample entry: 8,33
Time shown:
11,59
